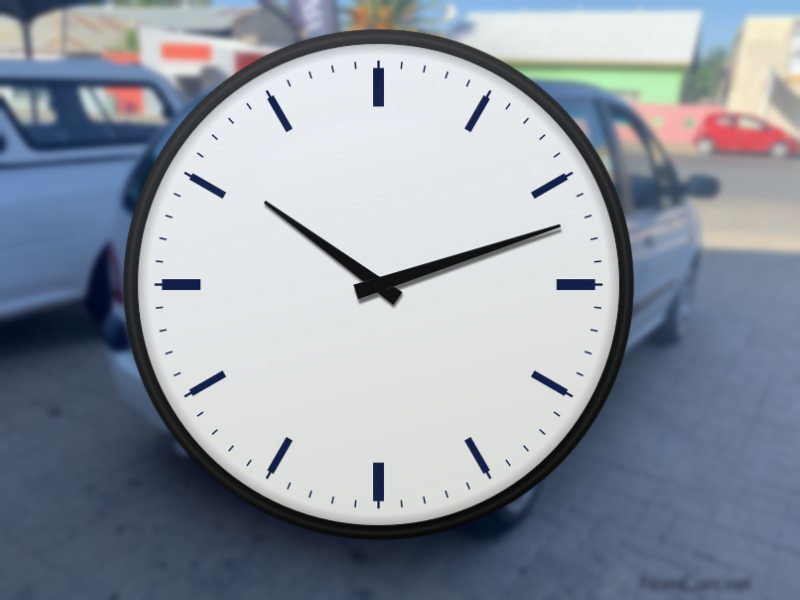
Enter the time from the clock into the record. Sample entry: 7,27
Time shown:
10,12
